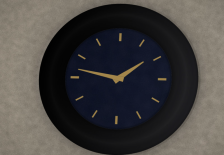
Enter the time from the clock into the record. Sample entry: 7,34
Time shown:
1,47
